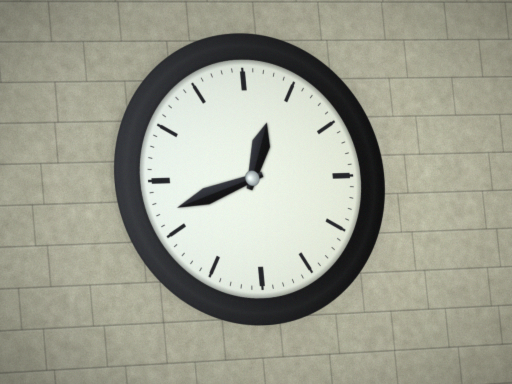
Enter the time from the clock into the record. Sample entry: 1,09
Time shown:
12,42
